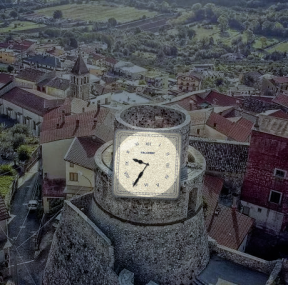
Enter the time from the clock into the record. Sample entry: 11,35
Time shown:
9,35
